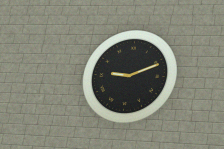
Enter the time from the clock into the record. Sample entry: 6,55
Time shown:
9,11
